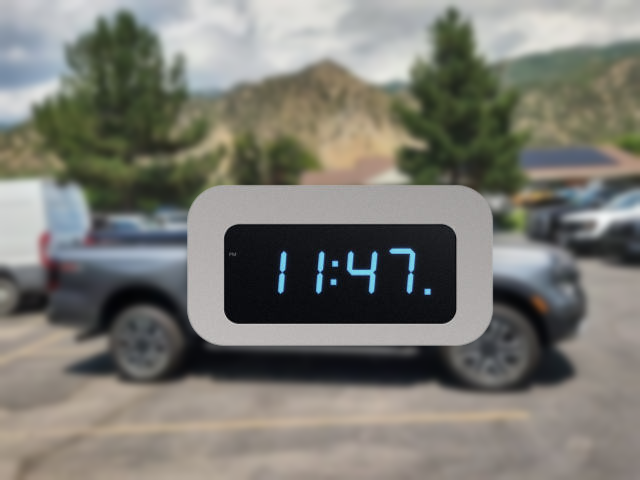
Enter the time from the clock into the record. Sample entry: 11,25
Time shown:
11,47
